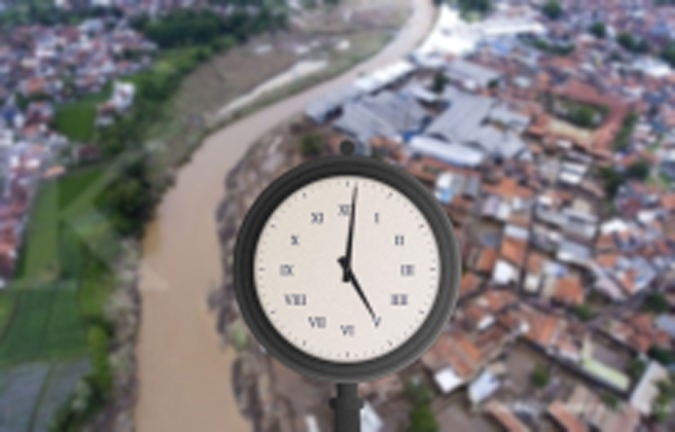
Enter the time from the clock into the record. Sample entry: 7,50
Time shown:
5,01
